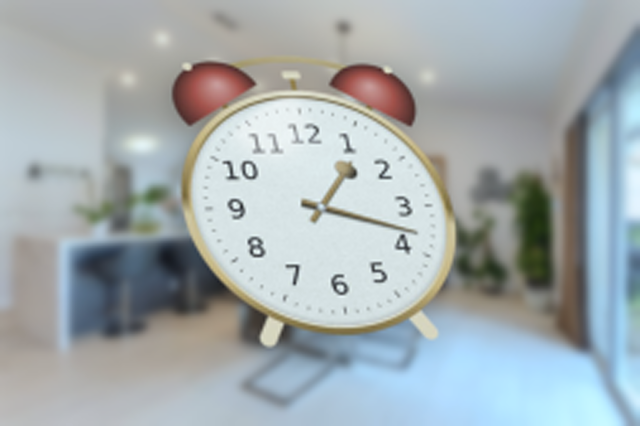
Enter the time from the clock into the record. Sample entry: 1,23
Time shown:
1,18
